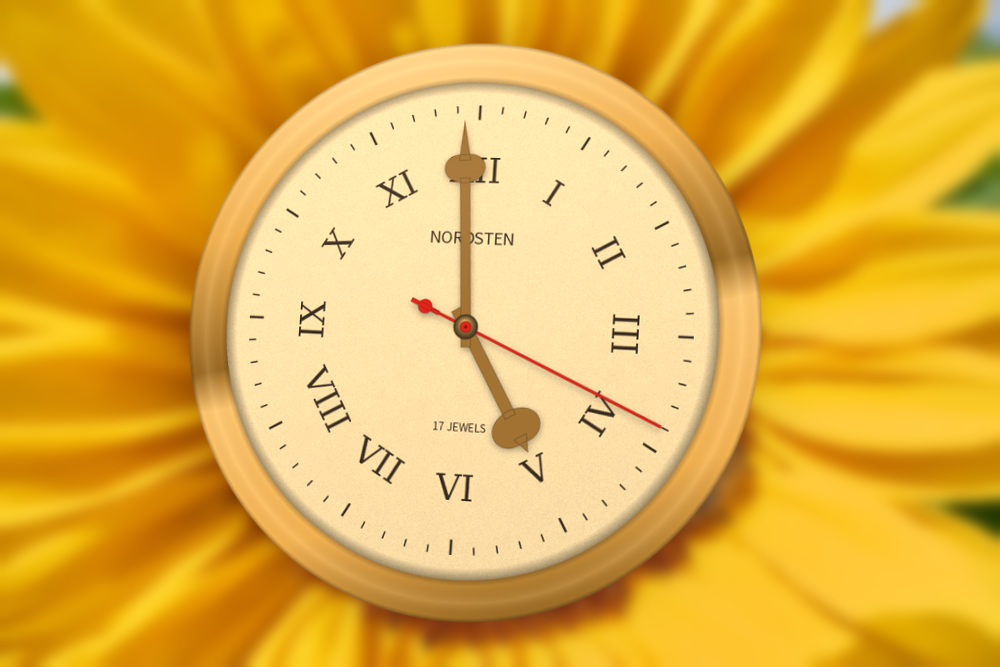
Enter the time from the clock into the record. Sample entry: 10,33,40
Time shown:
4,59,19
